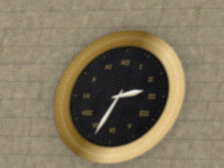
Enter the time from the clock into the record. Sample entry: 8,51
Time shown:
2,34
